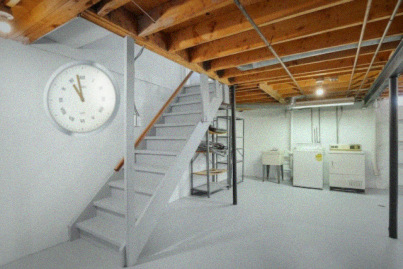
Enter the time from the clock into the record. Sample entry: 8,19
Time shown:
10,58
